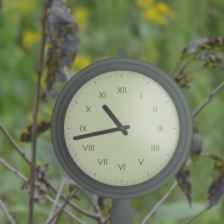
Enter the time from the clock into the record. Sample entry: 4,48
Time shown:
10,43
